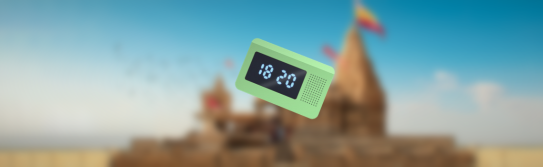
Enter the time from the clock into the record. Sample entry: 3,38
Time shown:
18,20
